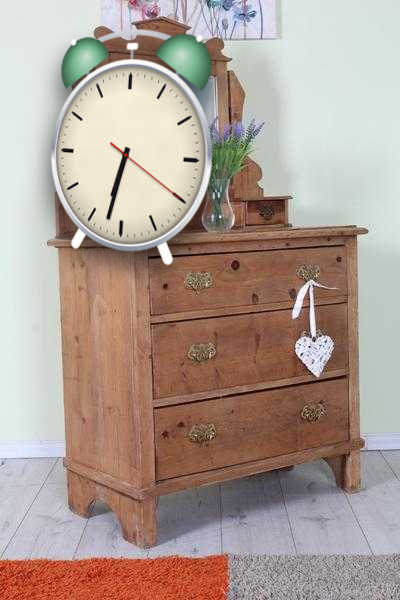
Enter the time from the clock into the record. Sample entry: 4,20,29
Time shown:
6,32,20
